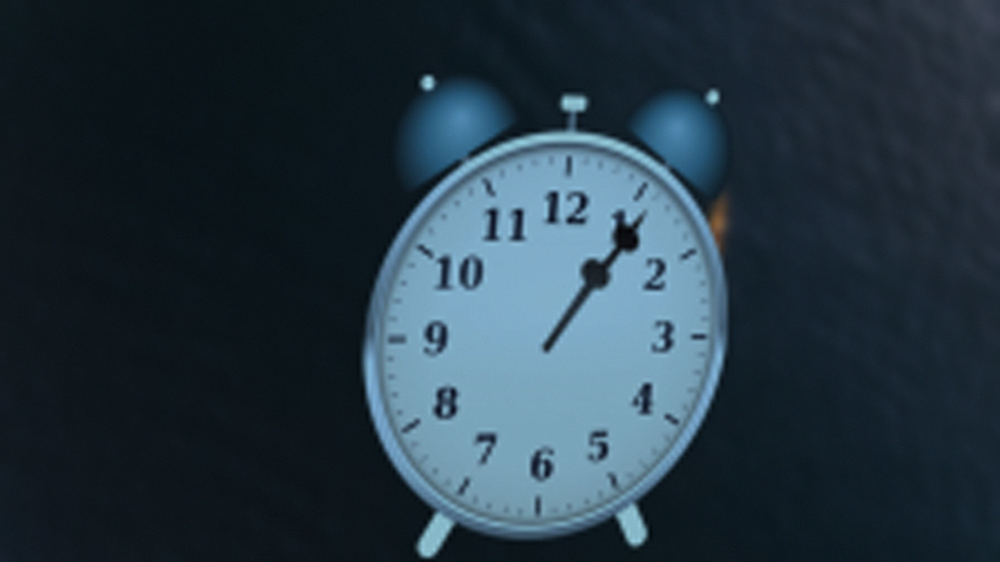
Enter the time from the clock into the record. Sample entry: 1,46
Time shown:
1,06
